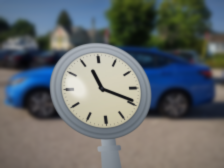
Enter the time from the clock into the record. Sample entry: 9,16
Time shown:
11,19
